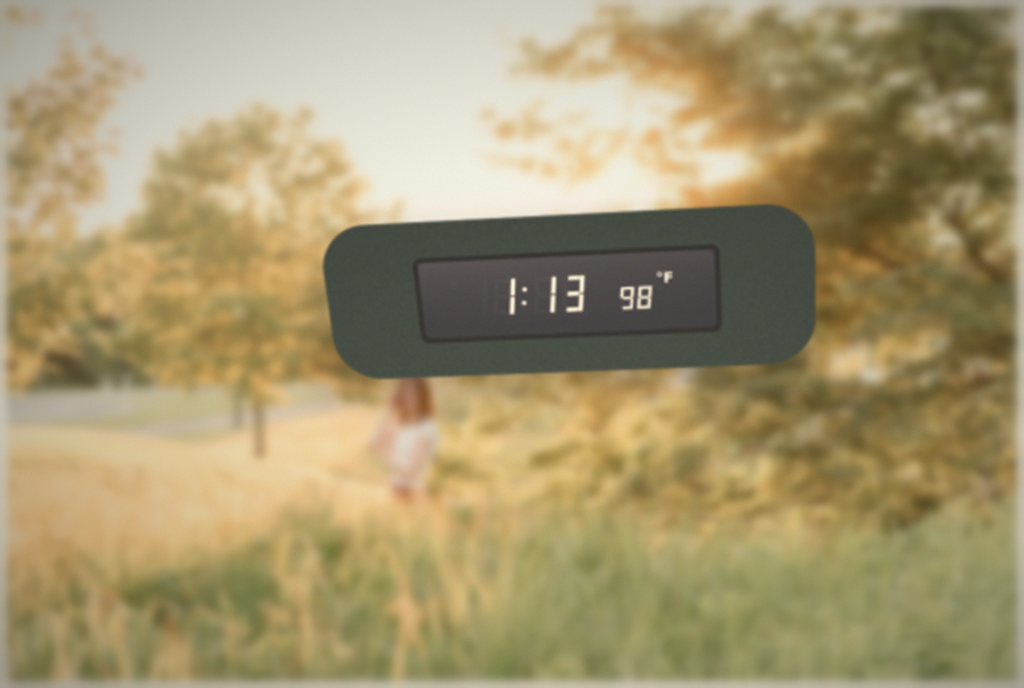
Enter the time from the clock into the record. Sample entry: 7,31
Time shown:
1,13
